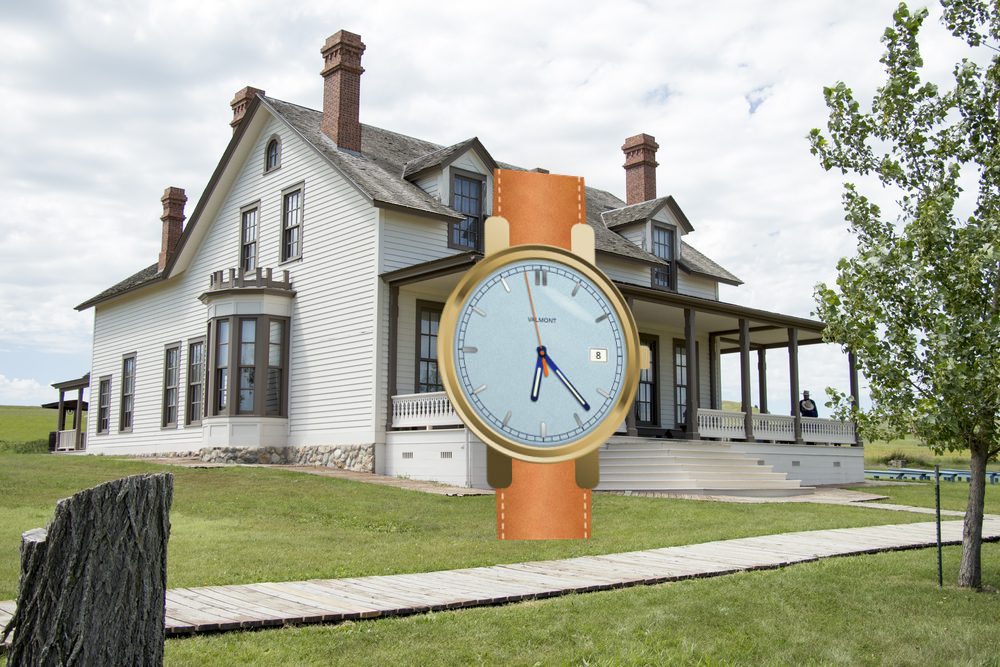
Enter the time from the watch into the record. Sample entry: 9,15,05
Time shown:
6,22,58
